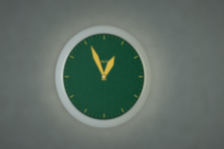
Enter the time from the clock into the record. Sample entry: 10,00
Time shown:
12,56
